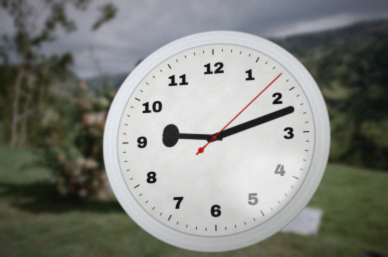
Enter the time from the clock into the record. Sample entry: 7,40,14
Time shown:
9,12,08
